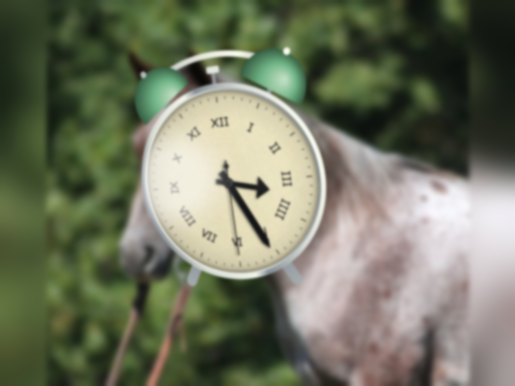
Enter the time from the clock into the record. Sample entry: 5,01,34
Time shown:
3,25,30
